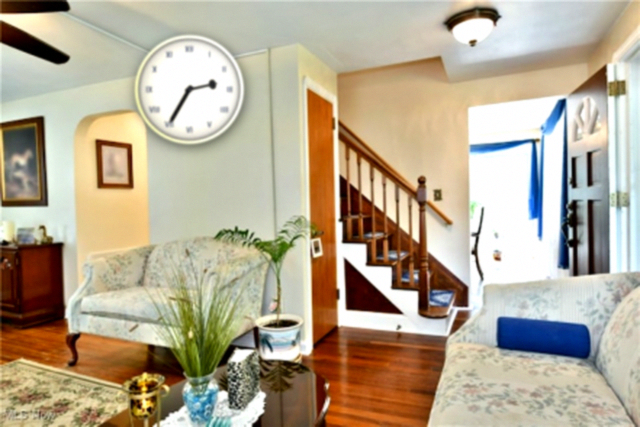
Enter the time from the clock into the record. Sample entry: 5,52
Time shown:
2,35
